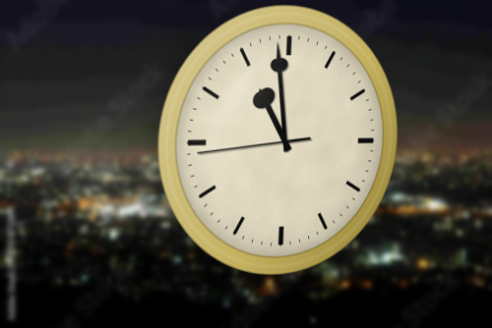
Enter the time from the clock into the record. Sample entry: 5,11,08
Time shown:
10,58,44
